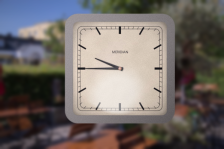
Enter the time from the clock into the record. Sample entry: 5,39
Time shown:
9,45
